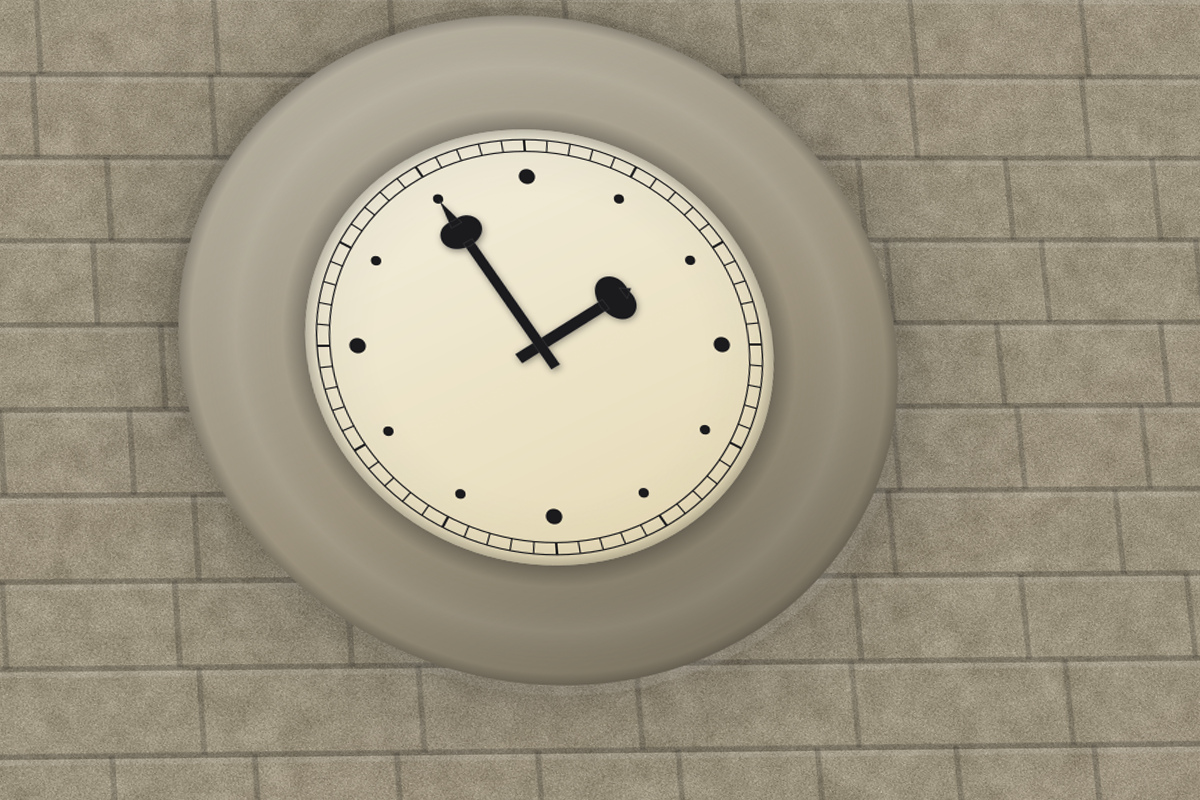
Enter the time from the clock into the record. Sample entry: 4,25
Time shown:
1,55
